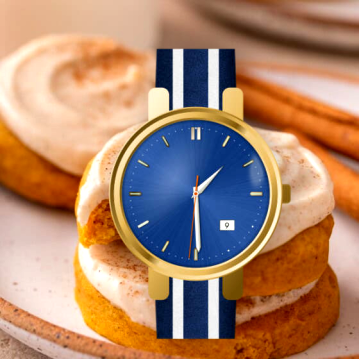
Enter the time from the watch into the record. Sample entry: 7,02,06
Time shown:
1,29,31
